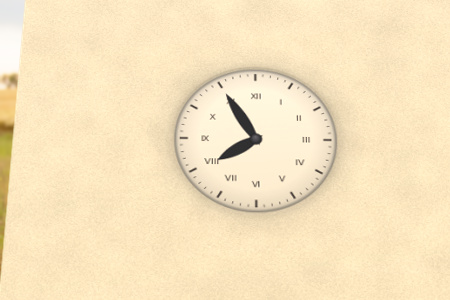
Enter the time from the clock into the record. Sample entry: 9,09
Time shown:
7,55
